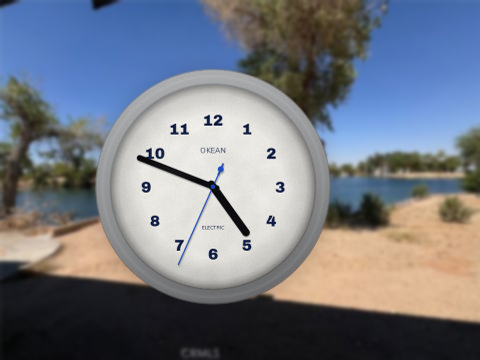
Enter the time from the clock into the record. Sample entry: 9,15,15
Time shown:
4,48,34
